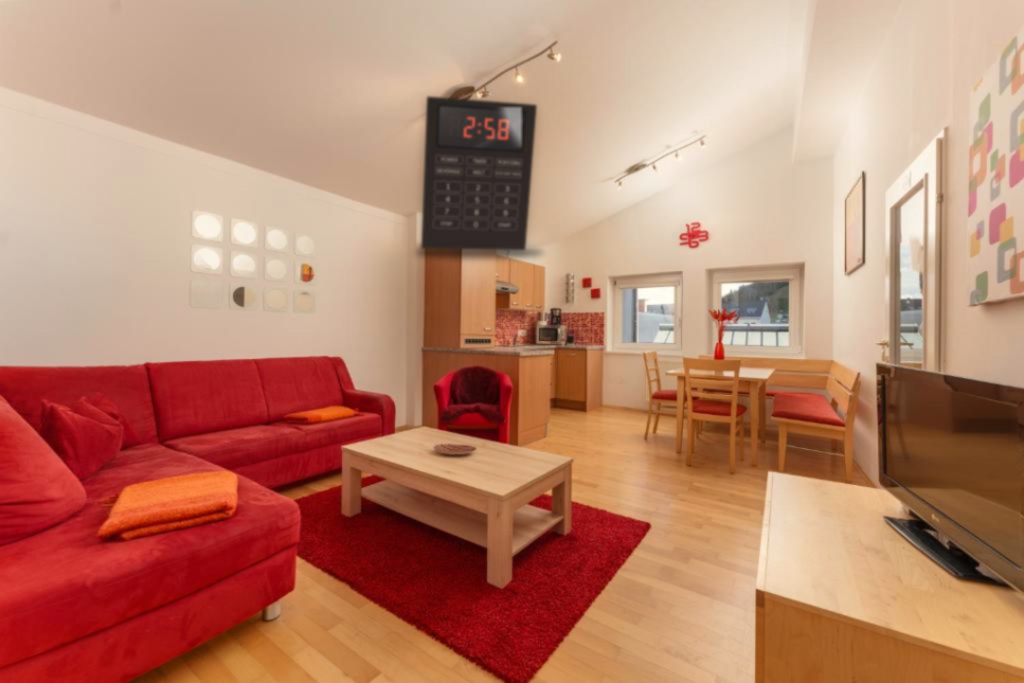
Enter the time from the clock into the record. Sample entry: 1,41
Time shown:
2,58
